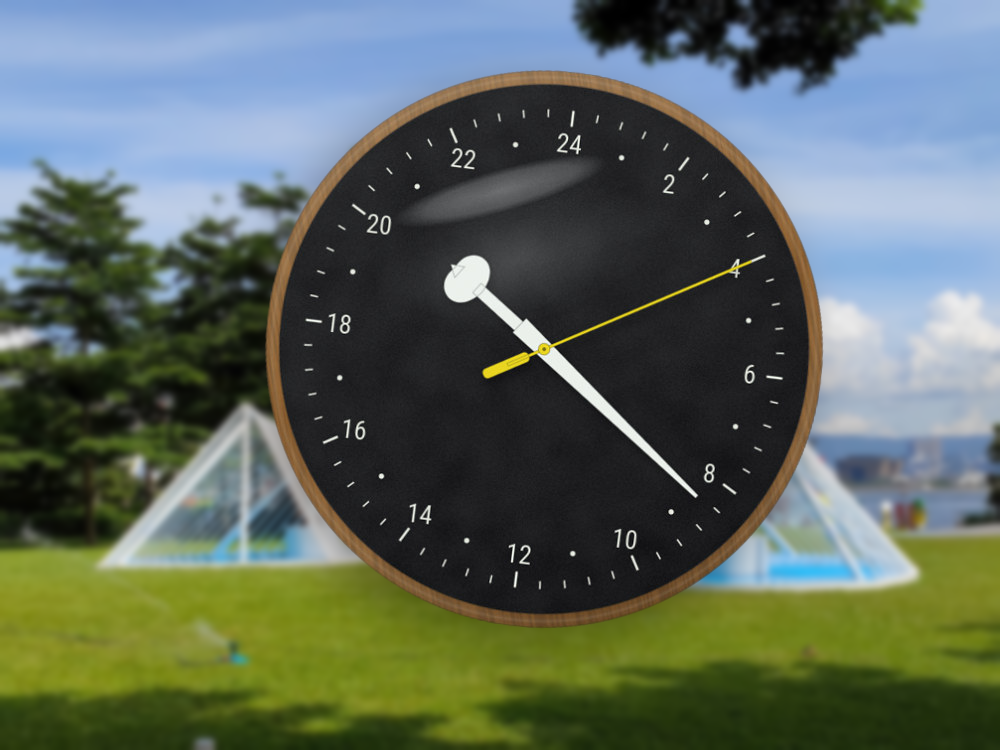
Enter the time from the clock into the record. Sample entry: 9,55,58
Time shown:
20,21,10
